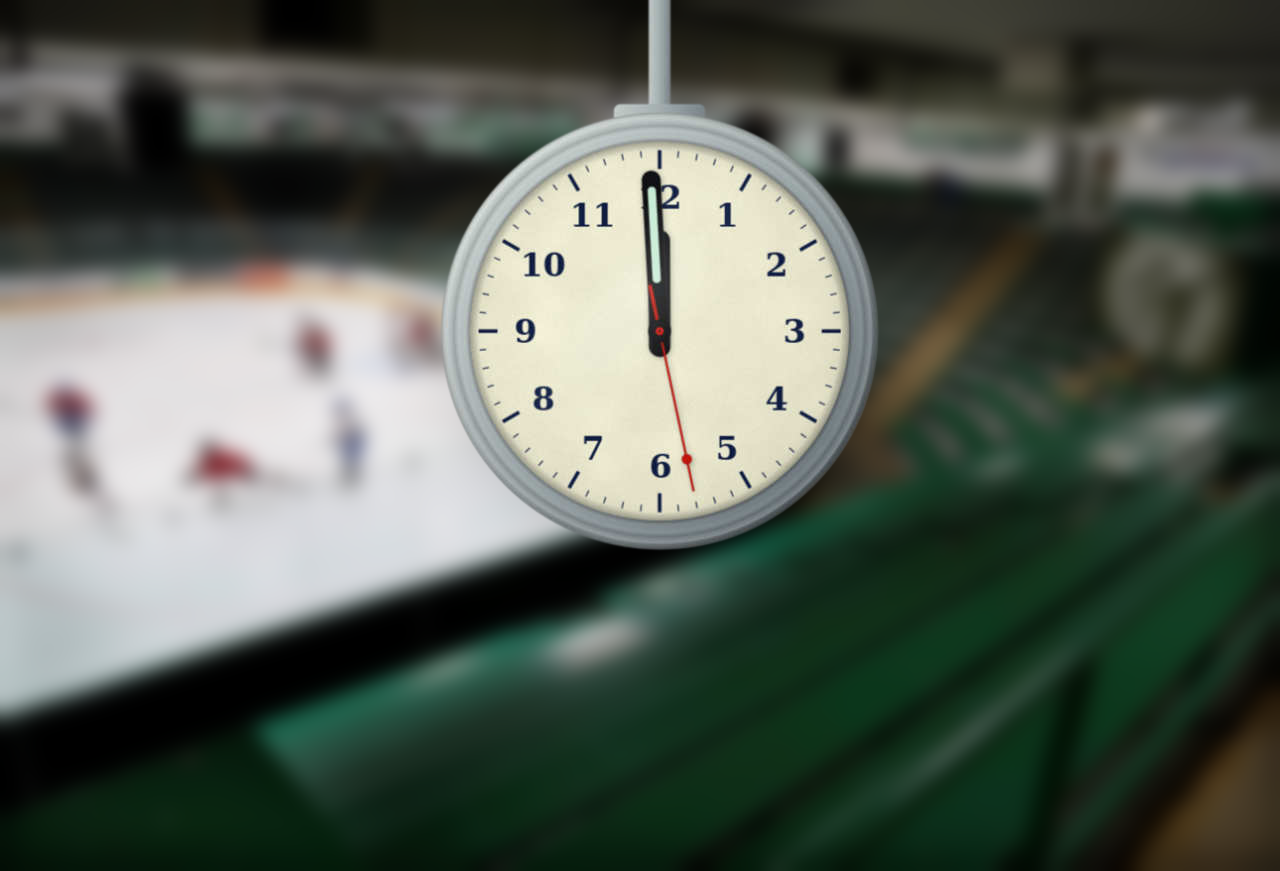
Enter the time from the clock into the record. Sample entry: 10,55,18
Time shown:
11,59,28
